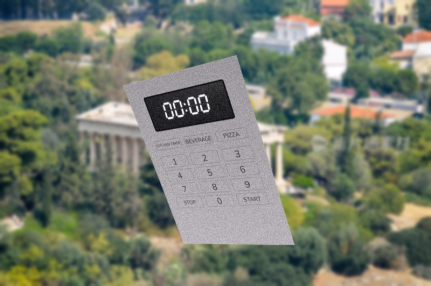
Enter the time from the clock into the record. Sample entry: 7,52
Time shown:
0,00
